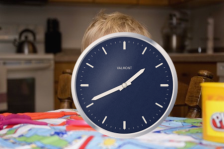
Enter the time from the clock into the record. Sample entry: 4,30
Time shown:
1,41
